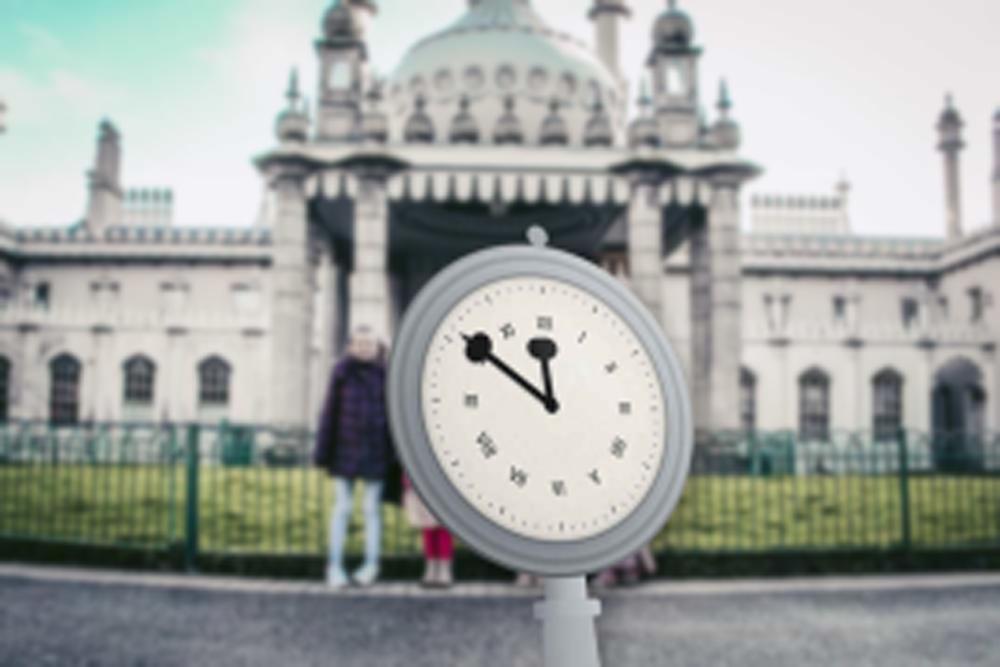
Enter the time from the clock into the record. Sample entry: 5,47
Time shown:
11,51
